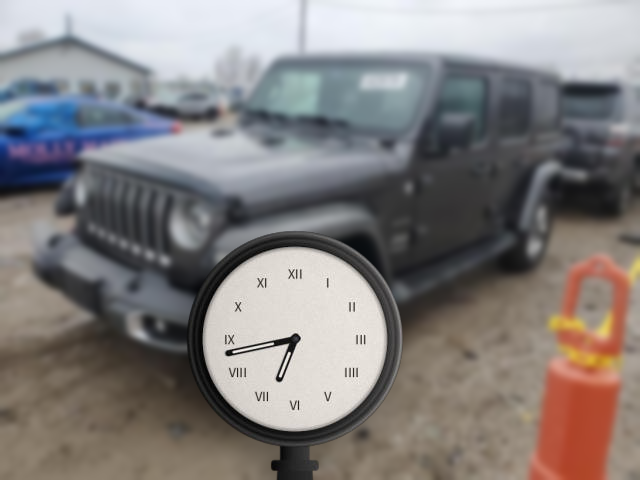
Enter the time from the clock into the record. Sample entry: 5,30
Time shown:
6,43
